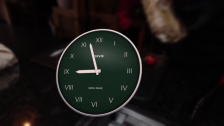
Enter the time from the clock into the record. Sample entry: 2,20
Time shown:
8,57
